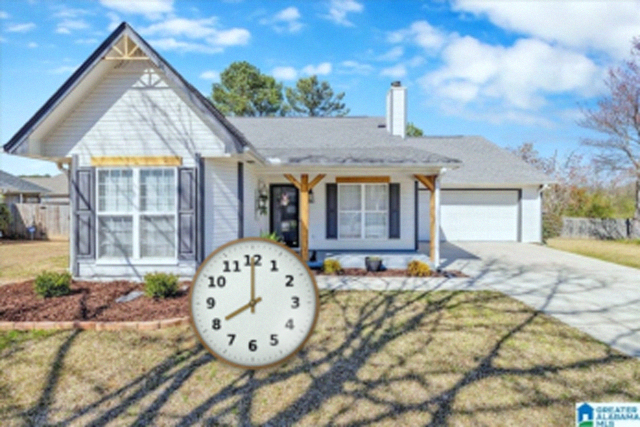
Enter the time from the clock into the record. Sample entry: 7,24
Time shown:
8,00
